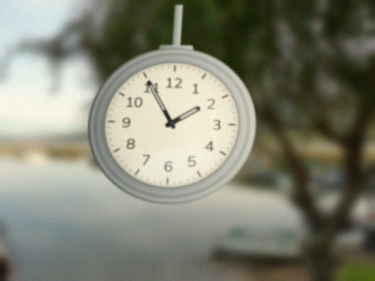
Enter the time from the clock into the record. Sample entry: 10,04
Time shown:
1,55
